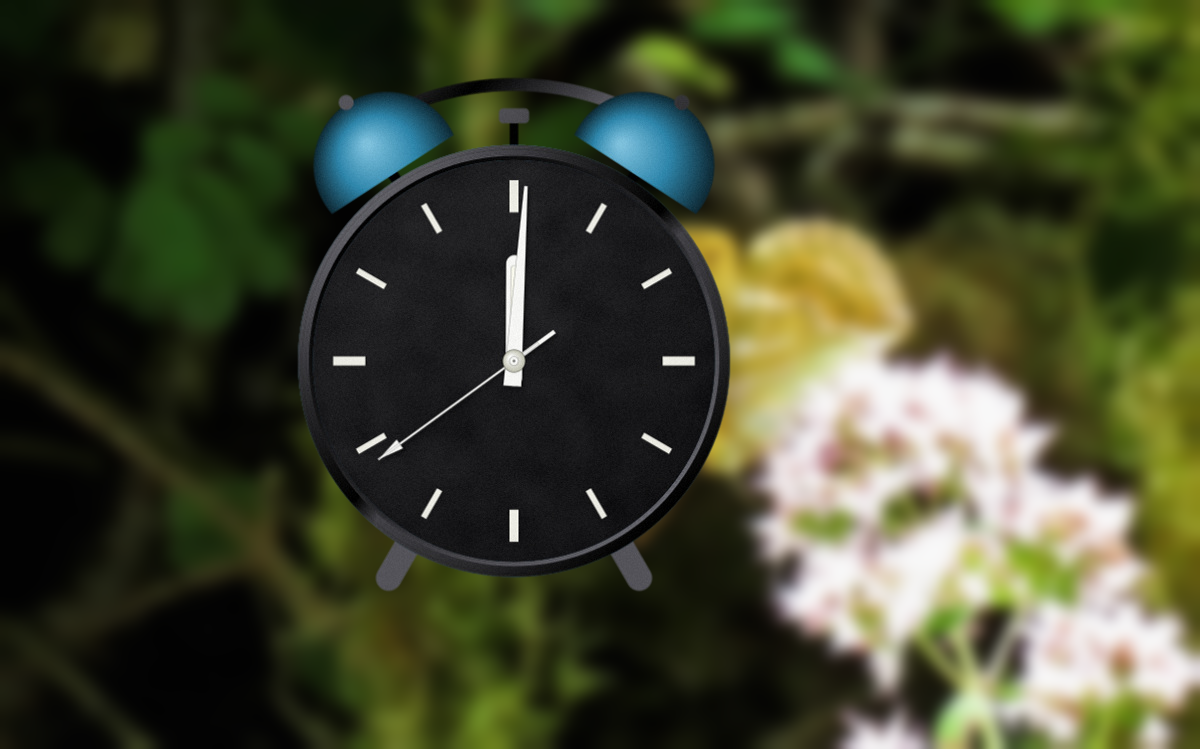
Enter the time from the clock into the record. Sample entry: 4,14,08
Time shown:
12,00,39
